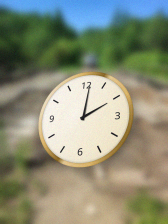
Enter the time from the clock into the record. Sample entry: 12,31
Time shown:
2,01
